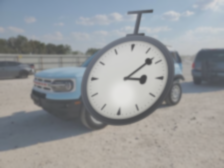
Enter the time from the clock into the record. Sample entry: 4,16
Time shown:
3,08
